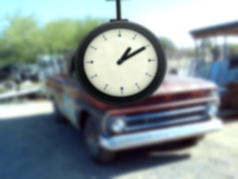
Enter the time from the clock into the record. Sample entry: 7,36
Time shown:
1,10
